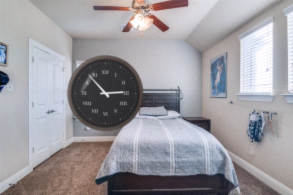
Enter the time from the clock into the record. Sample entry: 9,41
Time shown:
2,53
